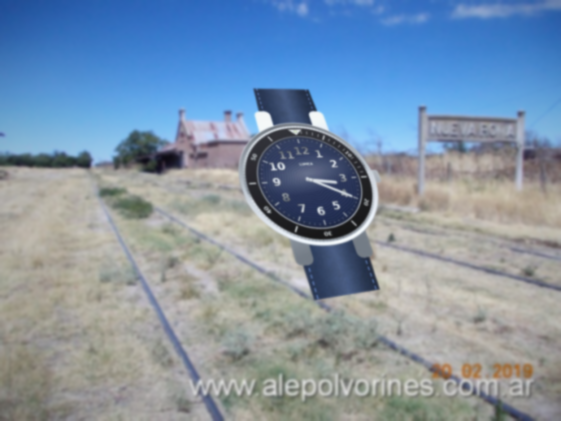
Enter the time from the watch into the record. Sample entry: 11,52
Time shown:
3,20
